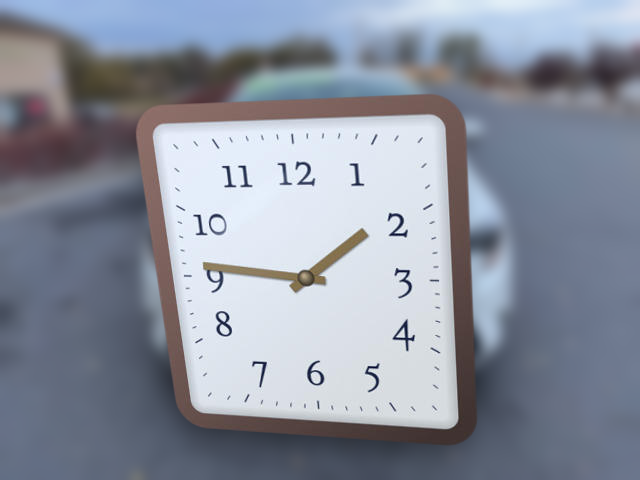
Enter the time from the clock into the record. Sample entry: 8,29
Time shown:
1,46
